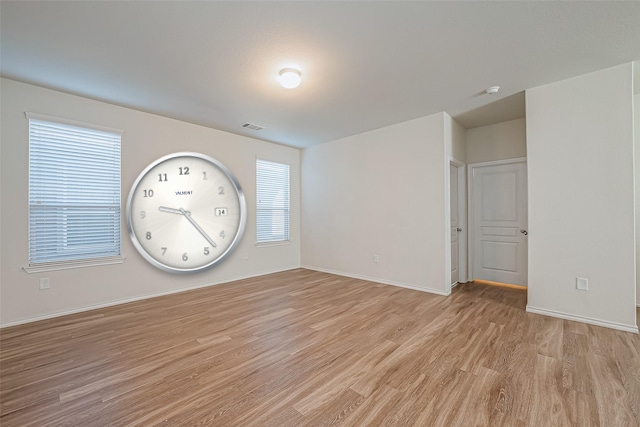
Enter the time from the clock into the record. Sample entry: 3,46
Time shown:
9,23
